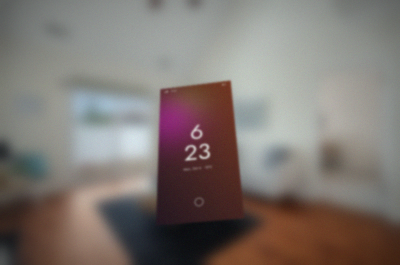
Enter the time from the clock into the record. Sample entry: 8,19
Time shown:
6,23
